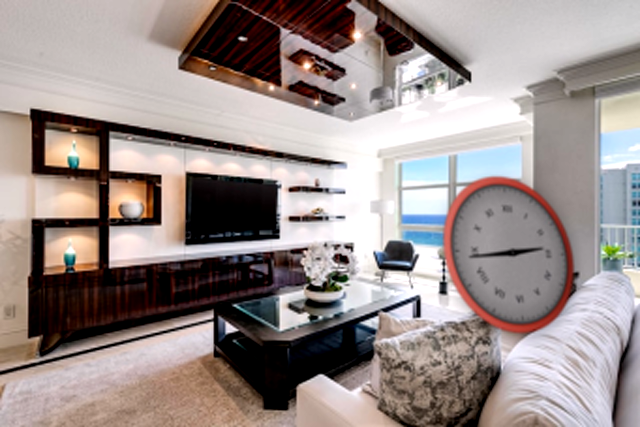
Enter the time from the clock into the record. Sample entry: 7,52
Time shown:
2,44
